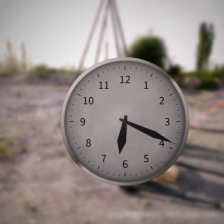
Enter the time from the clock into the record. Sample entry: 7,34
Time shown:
6,19
